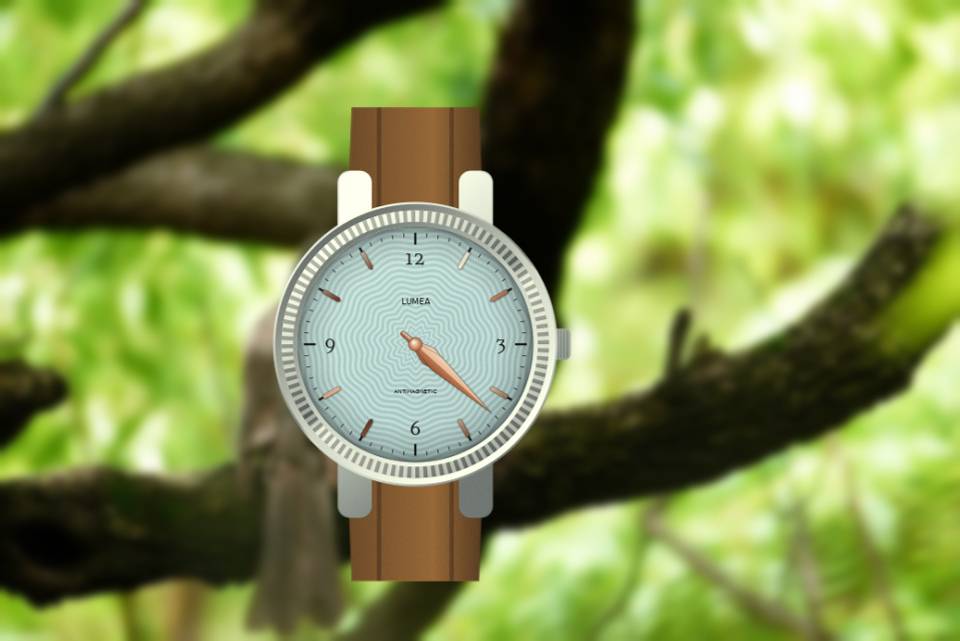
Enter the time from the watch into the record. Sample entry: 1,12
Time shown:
4,22
